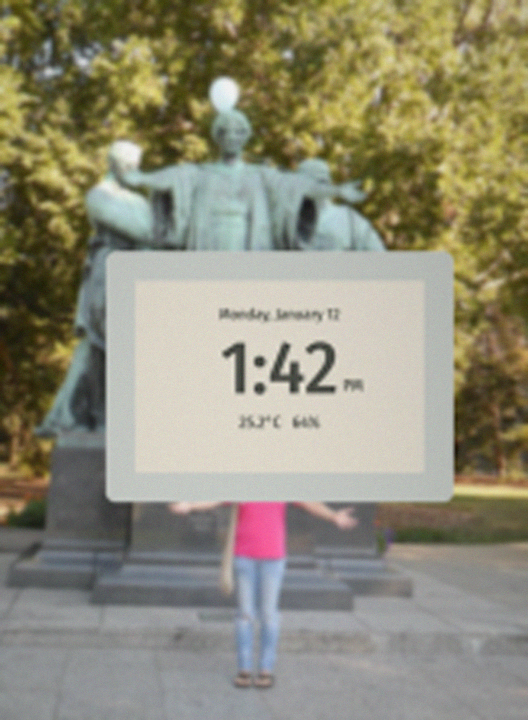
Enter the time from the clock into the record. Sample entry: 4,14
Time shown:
1,42
